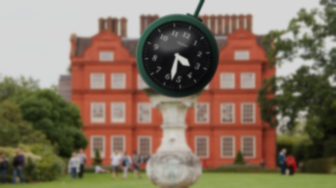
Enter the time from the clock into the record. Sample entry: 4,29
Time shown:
3,28
